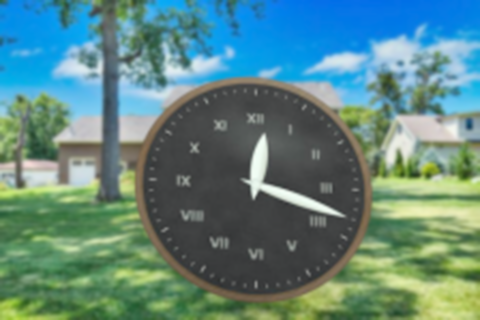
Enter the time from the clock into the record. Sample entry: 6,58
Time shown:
12,18
